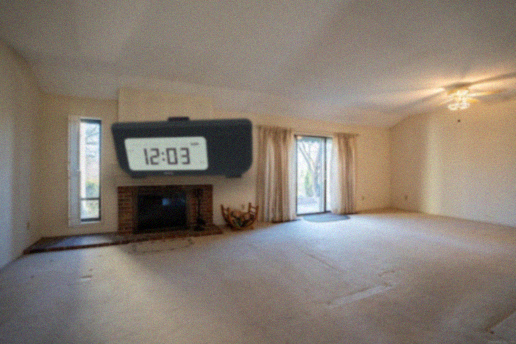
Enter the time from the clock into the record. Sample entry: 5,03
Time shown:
12,03
